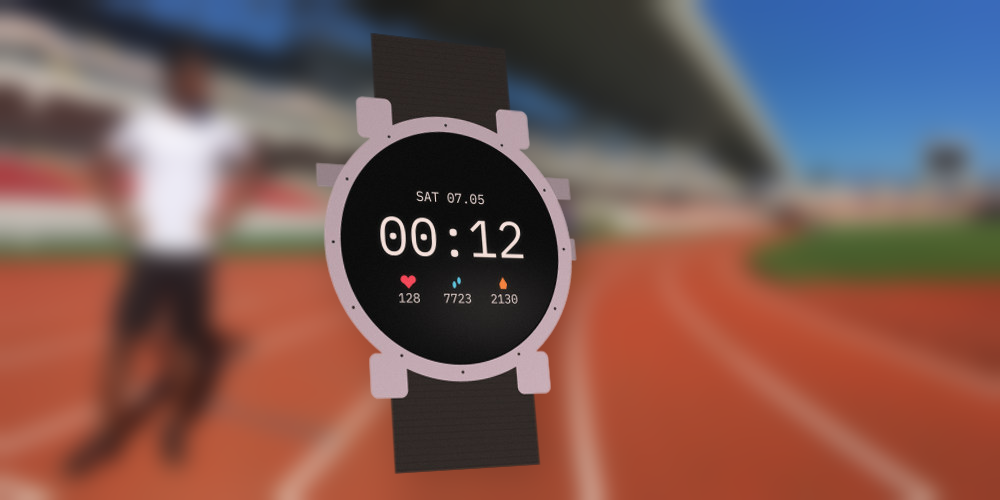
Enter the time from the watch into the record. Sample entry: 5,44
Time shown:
0,12
